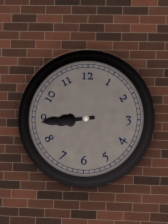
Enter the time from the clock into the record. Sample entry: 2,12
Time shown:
8,44
